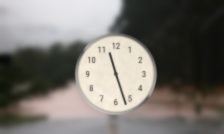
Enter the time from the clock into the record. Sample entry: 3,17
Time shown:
11,27
